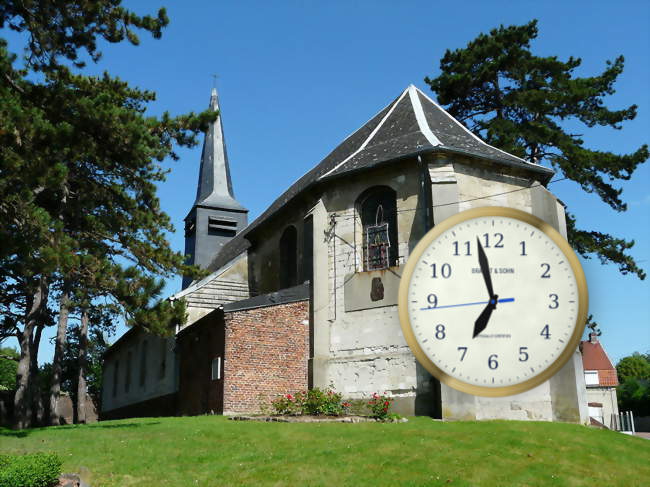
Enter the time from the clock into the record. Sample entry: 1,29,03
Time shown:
6,57,44
